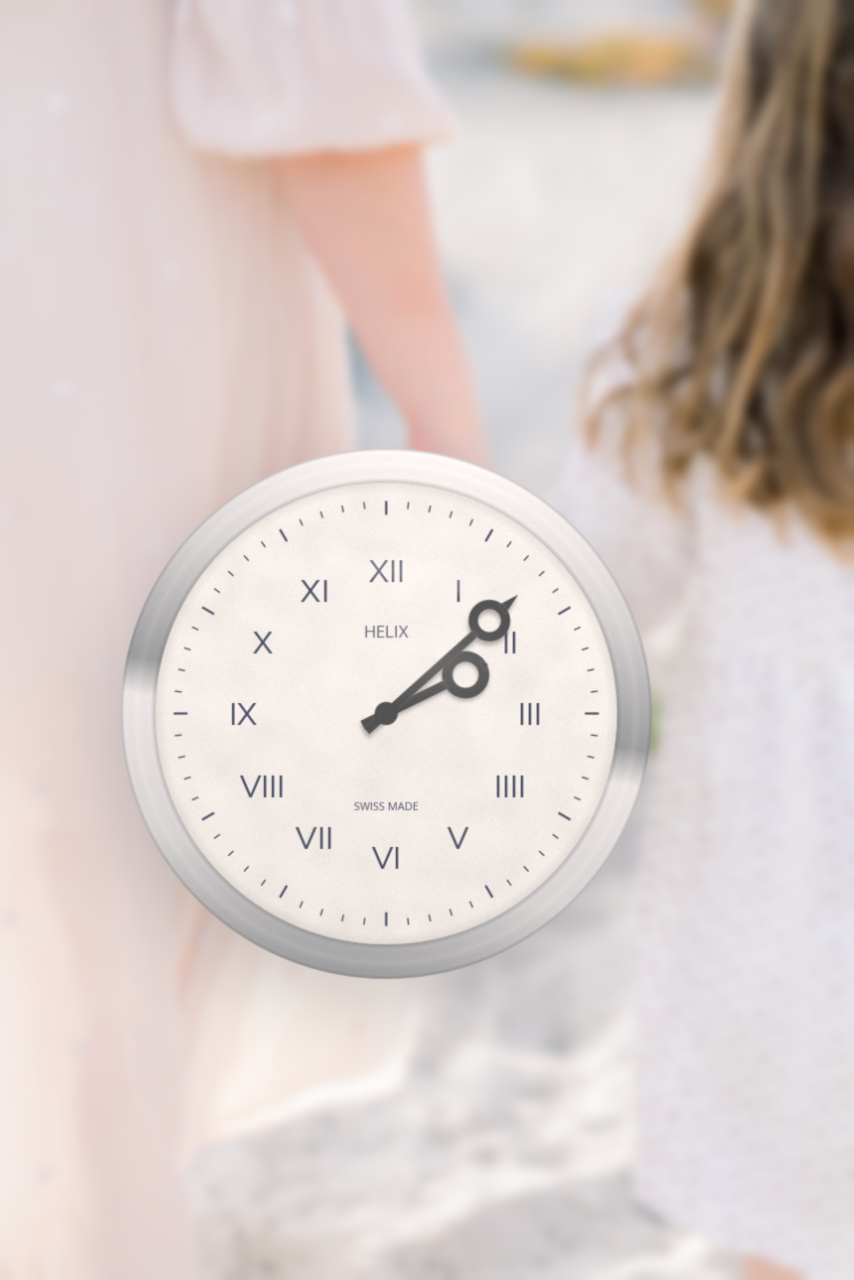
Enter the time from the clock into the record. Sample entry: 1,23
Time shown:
2,08
